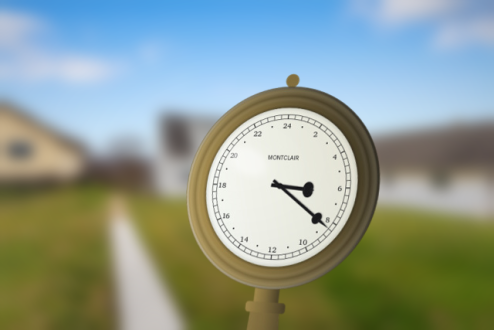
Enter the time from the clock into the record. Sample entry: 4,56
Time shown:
6,21
